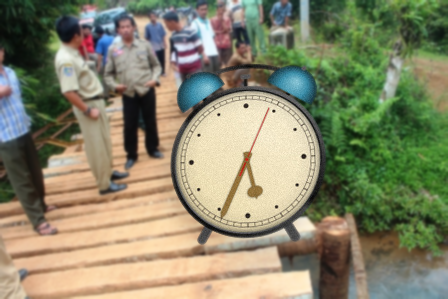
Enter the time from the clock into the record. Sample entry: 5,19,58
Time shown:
5,34,04
